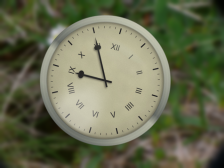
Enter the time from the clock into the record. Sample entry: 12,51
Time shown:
8,55
